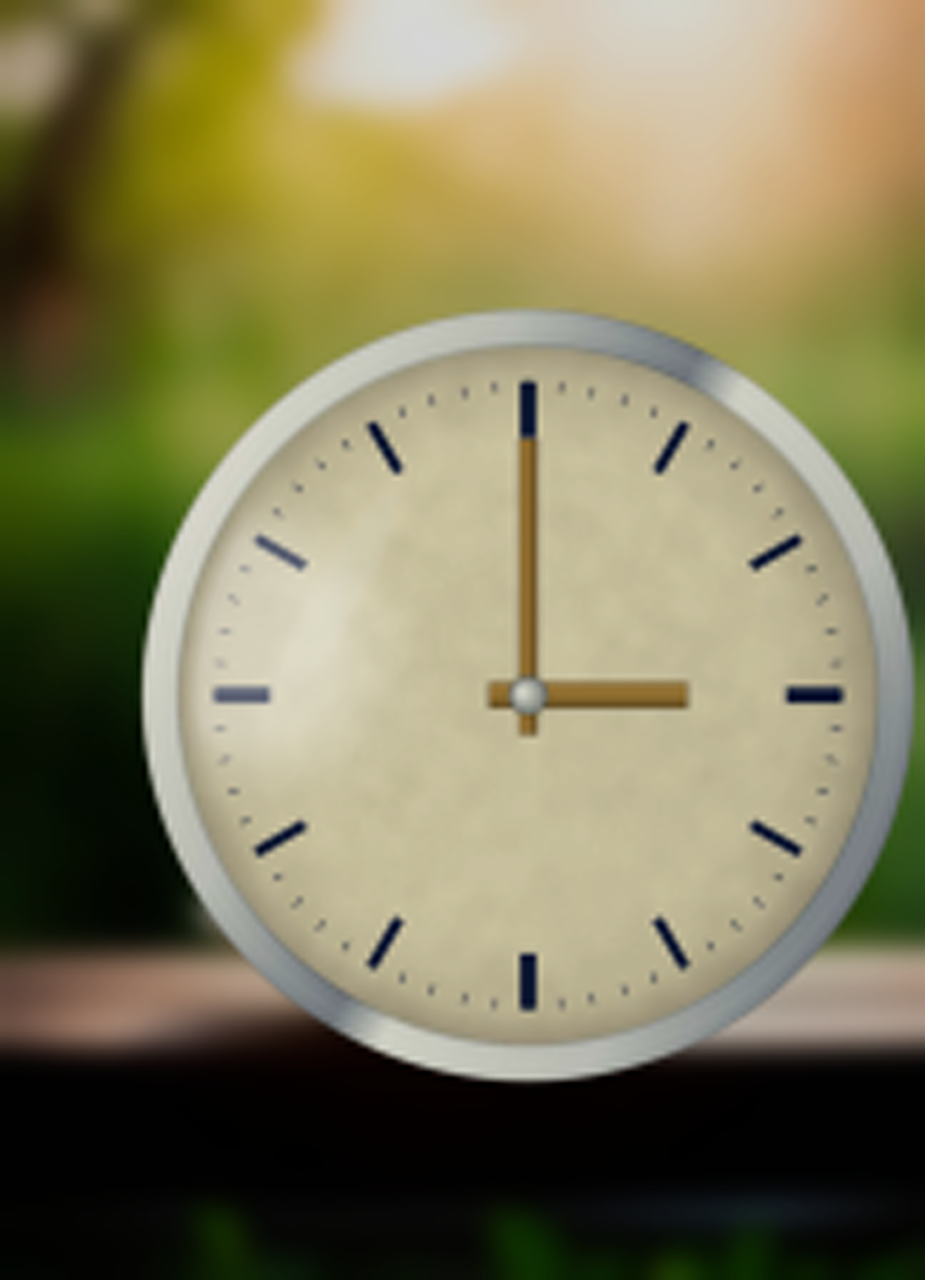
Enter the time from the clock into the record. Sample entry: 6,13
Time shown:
3,00
